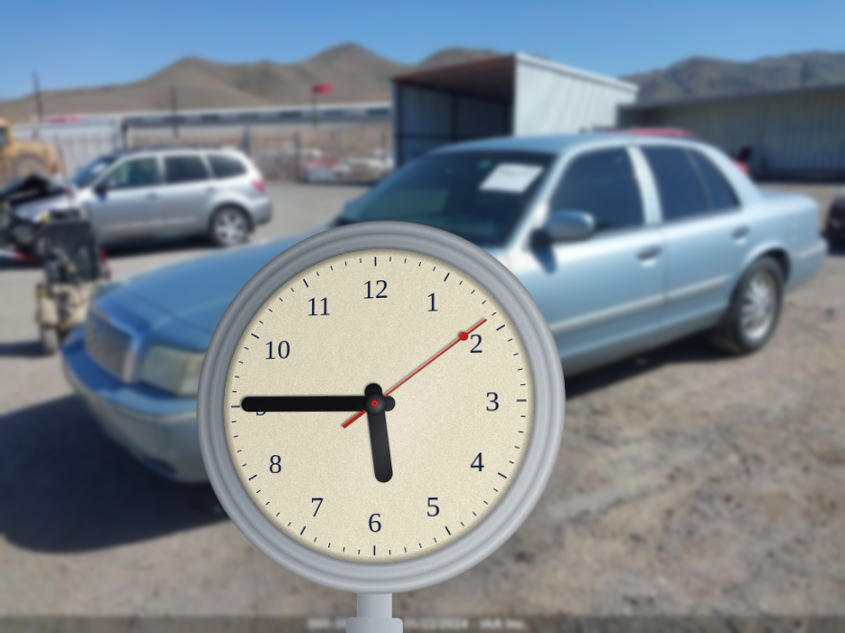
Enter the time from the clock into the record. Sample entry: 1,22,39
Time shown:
5,45,09
